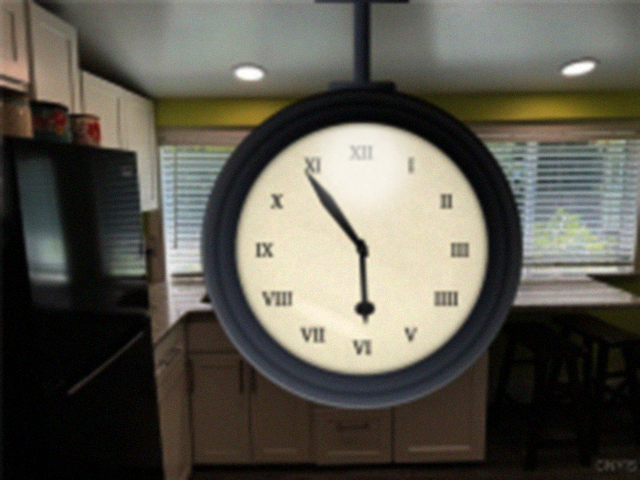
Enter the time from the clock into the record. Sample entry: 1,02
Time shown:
5,54
